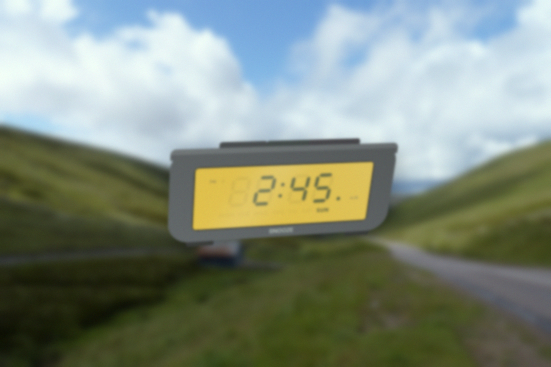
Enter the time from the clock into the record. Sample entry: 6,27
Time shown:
2,45
